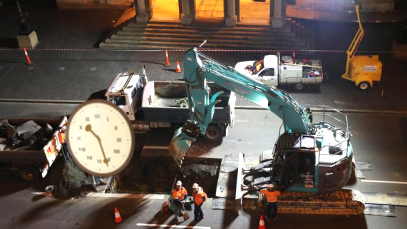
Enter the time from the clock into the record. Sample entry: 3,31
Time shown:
10,27
